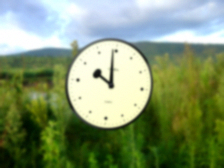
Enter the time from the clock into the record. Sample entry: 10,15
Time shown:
9,59
